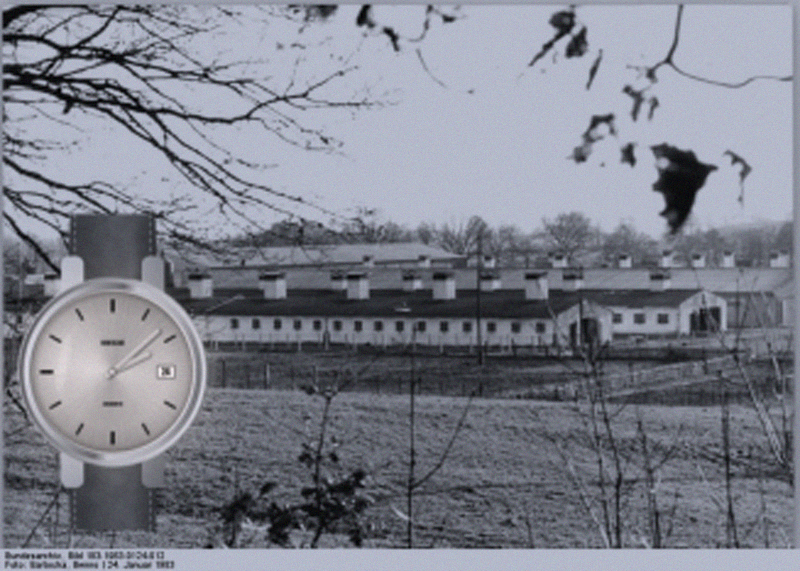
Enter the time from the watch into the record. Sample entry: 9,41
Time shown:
2,08
